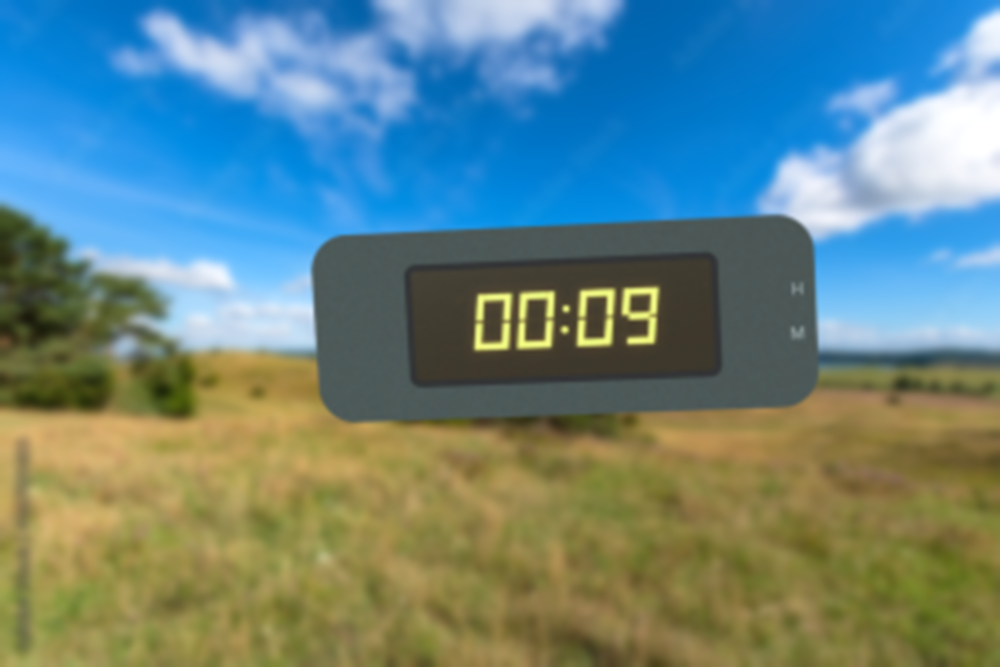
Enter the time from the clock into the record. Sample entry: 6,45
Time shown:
0,09
